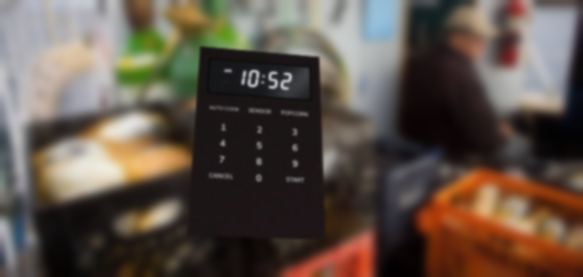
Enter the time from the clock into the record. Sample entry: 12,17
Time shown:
10,52
